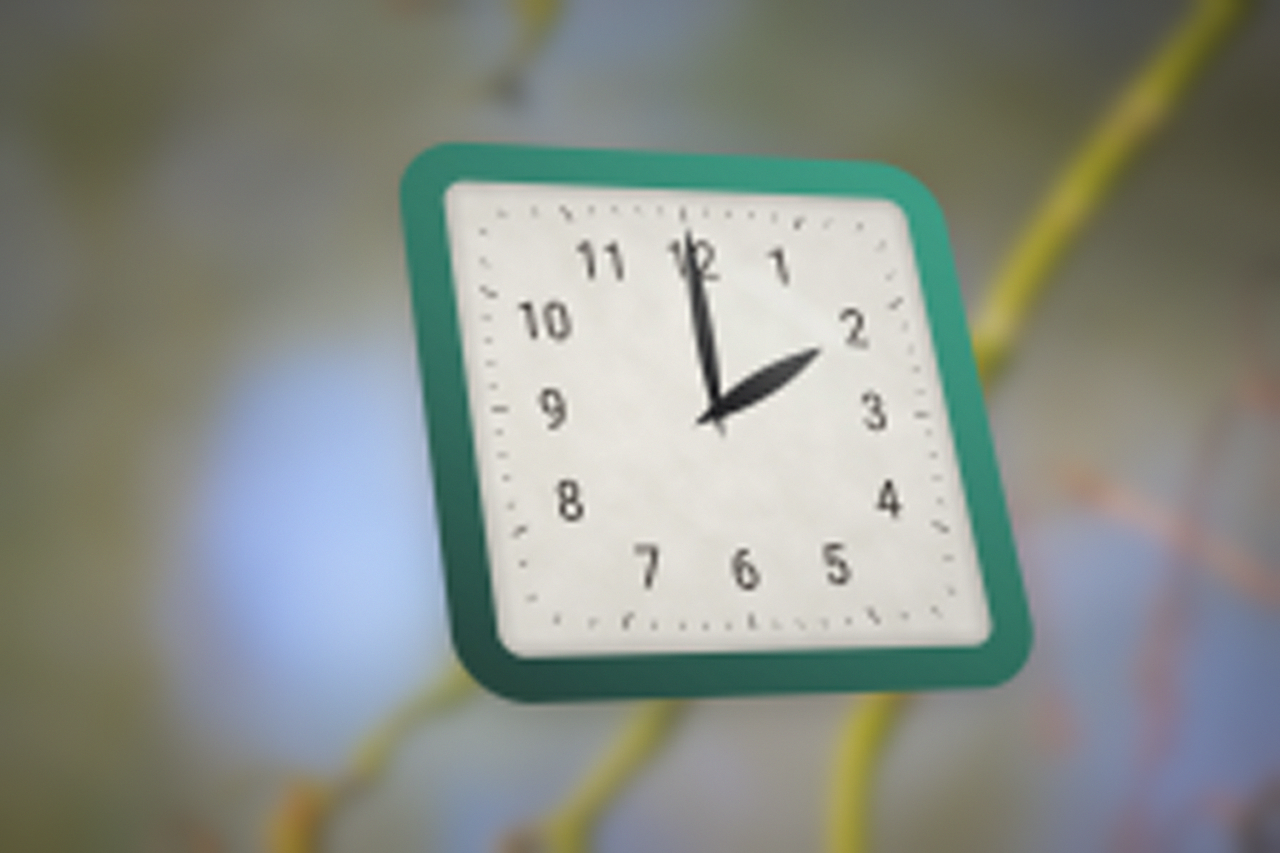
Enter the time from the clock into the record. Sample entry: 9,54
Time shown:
2,00
